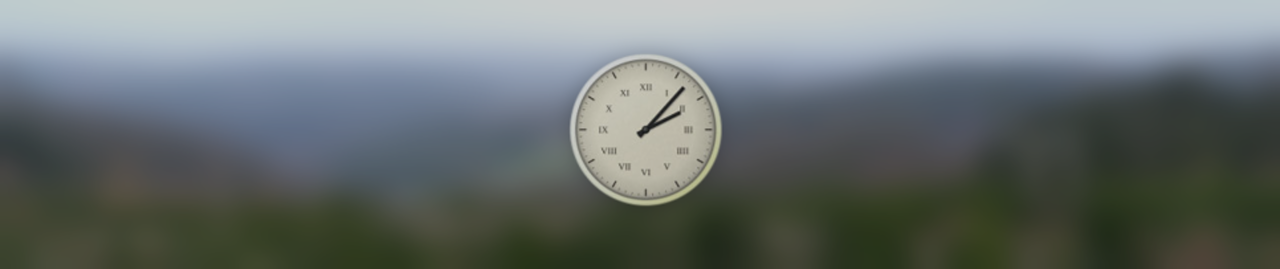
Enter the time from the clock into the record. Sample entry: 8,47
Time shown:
2,07
